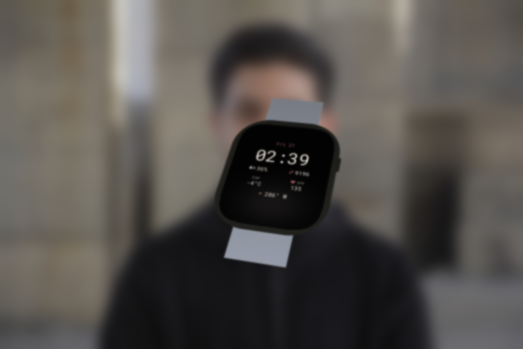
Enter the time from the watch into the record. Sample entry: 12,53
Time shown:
2,39
